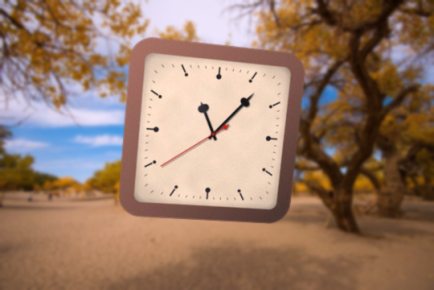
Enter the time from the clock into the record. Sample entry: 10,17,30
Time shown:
11,06,39
